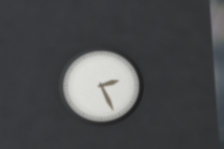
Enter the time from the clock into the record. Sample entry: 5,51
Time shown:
2,26
